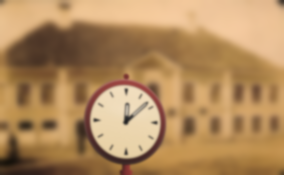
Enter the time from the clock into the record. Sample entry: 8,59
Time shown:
12,08
